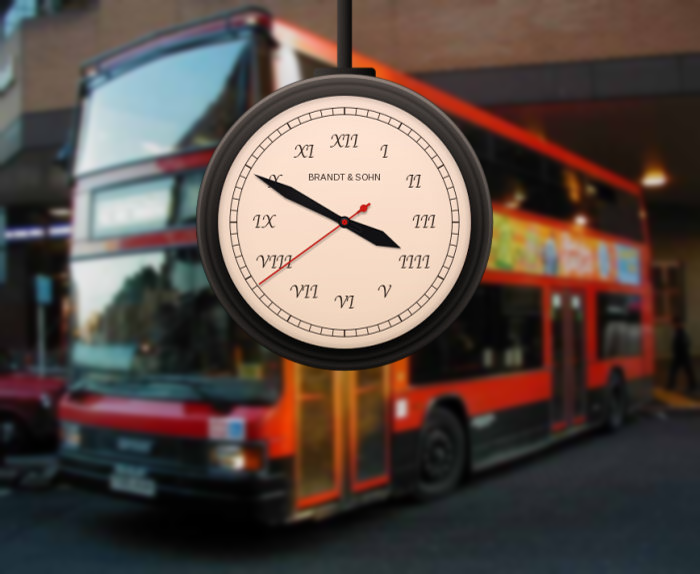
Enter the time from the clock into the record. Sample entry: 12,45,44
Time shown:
3,49,39
